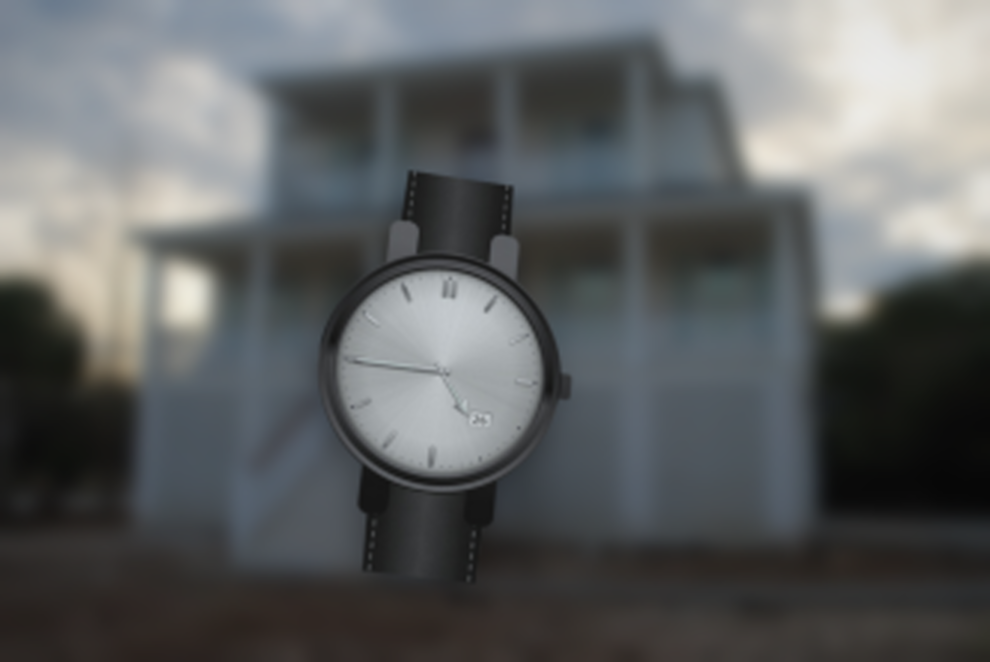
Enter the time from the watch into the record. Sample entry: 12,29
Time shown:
4,45
